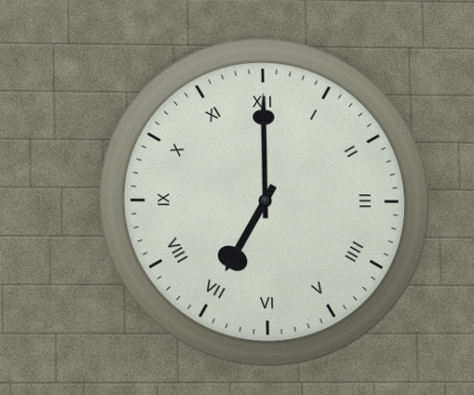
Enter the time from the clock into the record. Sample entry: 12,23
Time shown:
7,00
